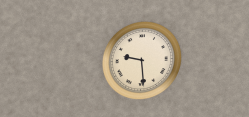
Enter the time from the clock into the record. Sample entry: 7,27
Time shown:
9,29
